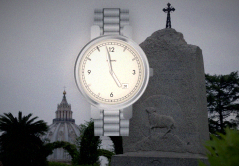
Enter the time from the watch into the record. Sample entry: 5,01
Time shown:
4,58
